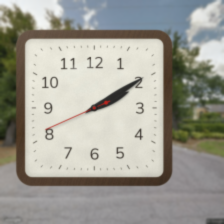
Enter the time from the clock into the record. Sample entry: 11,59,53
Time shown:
2,09,41
